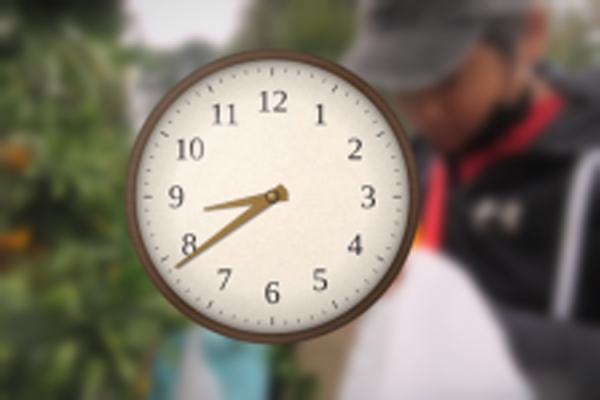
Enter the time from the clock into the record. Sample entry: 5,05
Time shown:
8,39
